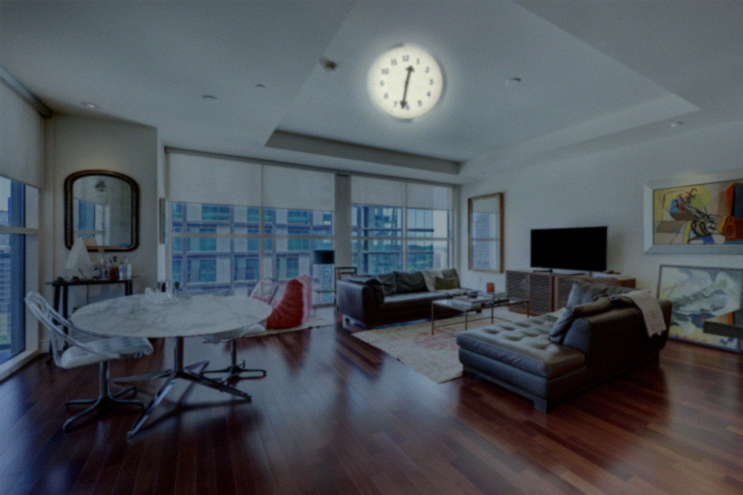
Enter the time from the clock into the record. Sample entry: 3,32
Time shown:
12,32
